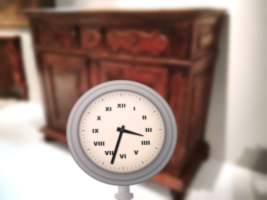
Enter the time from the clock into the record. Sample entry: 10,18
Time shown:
3,33
